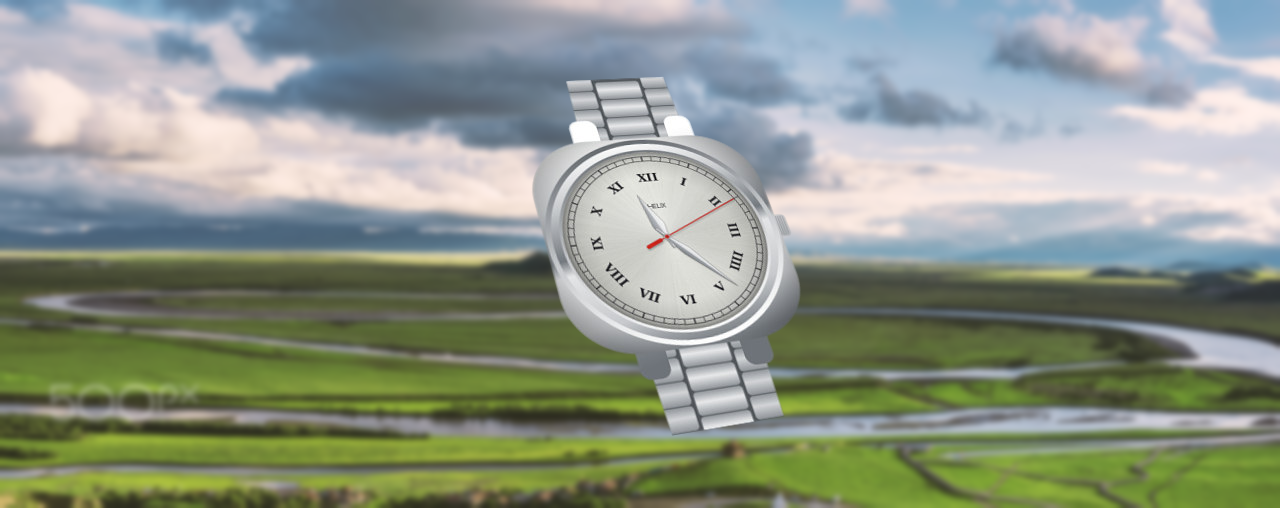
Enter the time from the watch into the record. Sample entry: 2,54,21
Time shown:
11,23,11
